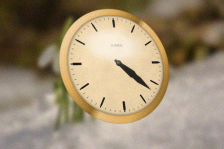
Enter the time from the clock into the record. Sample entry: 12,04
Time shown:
4,22
